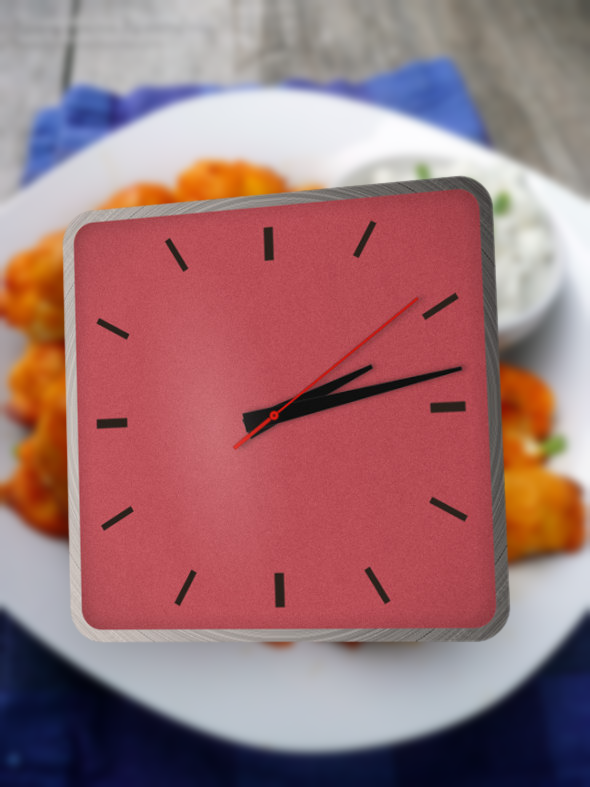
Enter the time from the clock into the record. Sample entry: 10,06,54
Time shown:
2,13,09
